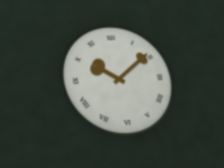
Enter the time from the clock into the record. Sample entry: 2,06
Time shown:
10,09
